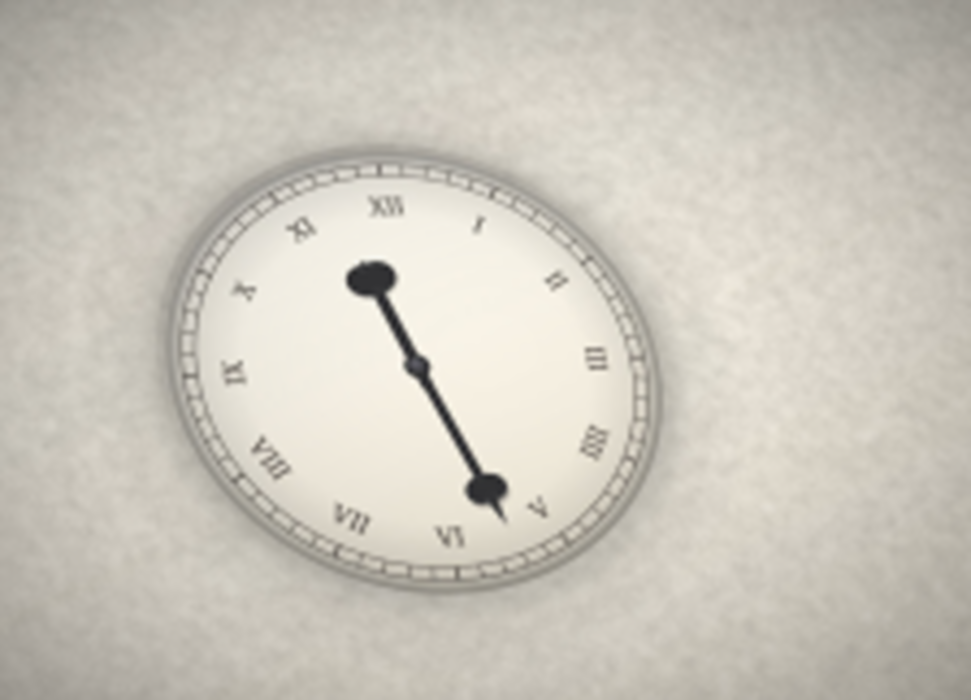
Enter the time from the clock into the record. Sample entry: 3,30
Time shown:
11,27
